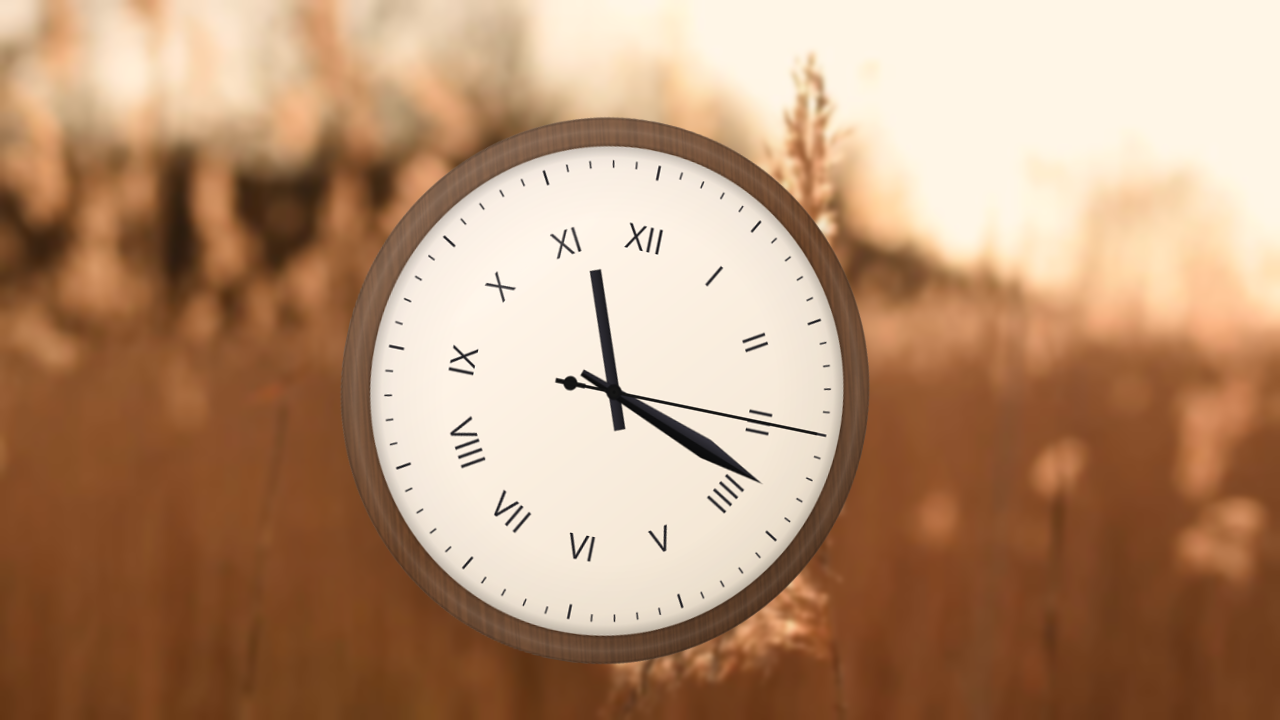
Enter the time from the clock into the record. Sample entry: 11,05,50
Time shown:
11,18,15
